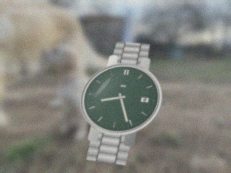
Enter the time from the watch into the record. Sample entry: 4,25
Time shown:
8,26
